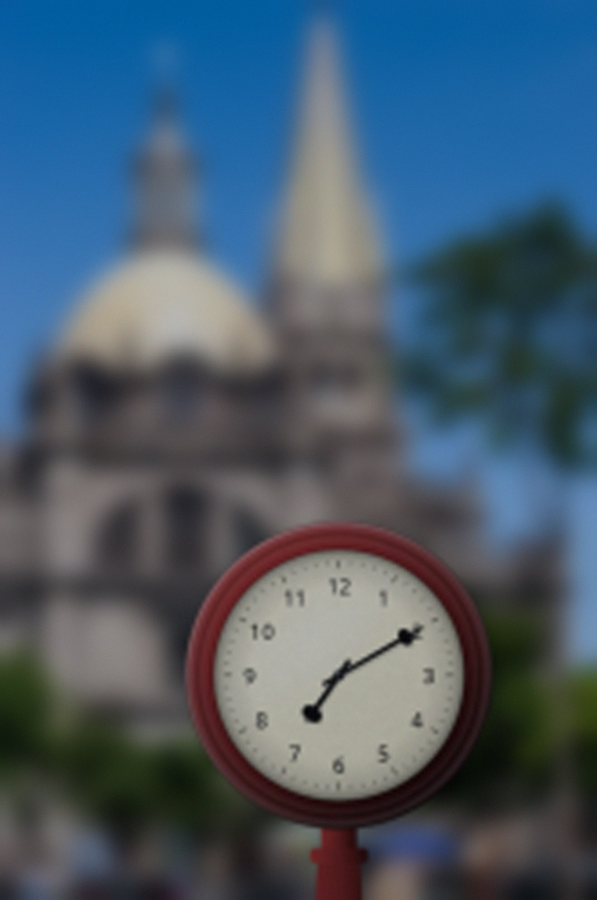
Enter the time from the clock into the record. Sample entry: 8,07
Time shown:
7,10
